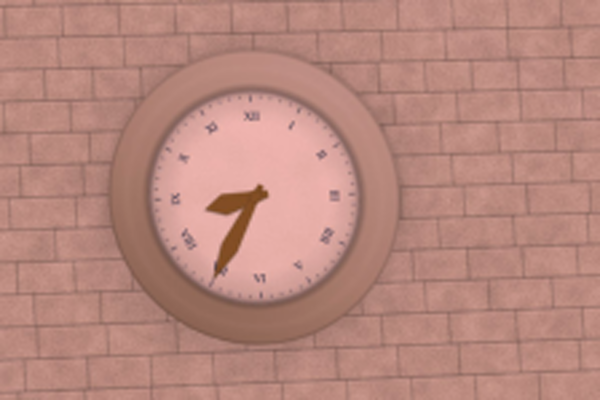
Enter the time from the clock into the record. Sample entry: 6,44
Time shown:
8,35
